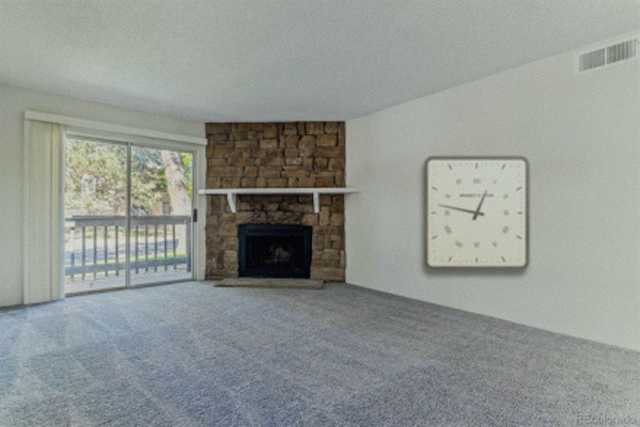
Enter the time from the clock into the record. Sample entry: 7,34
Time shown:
12,47
